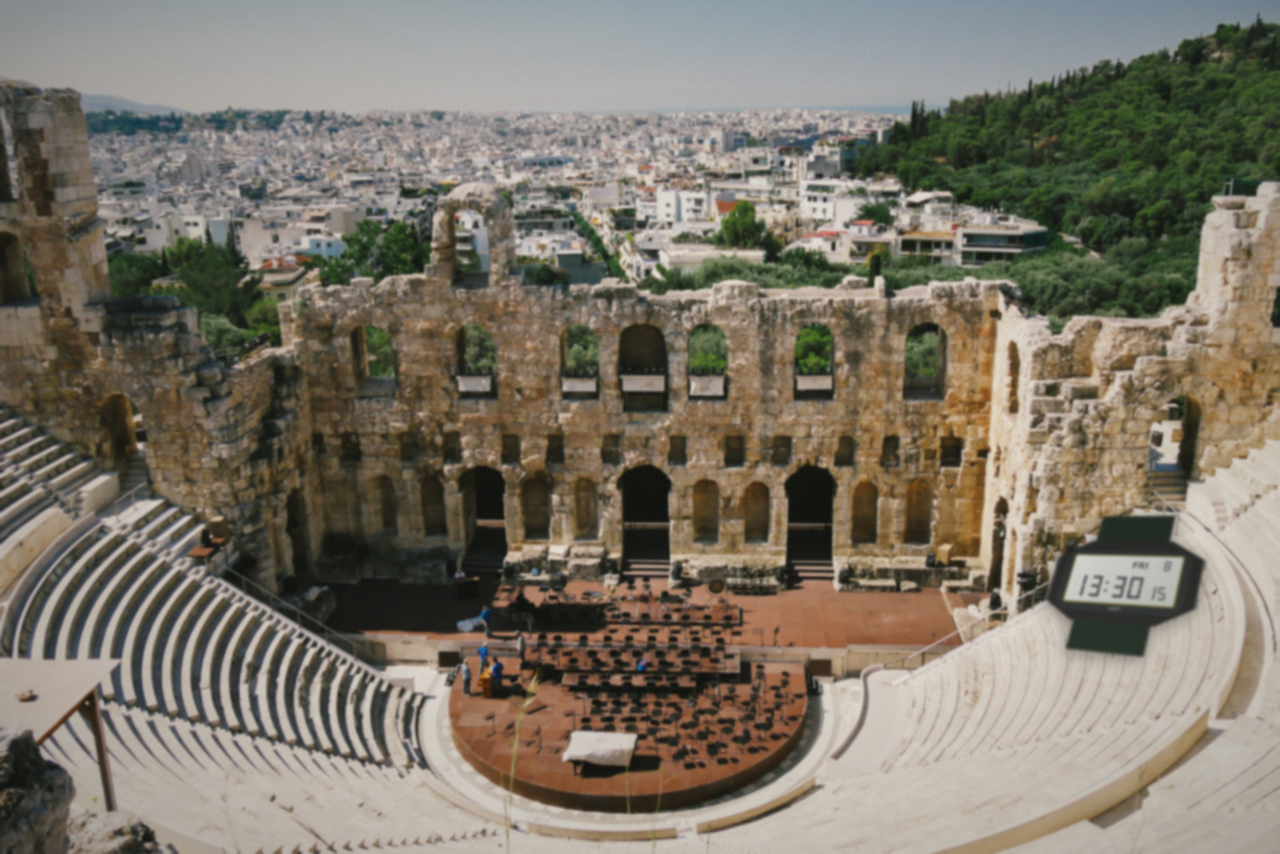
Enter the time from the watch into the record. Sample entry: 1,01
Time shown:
13,30
